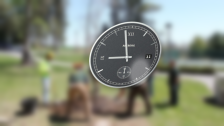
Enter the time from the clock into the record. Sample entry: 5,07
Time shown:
8,58
